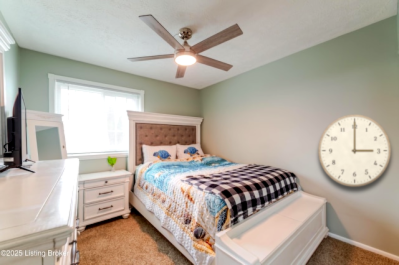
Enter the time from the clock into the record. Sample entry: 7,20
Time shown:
3,00
